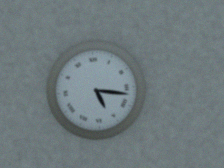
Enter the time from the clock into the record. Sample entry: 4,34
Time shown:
5,17
